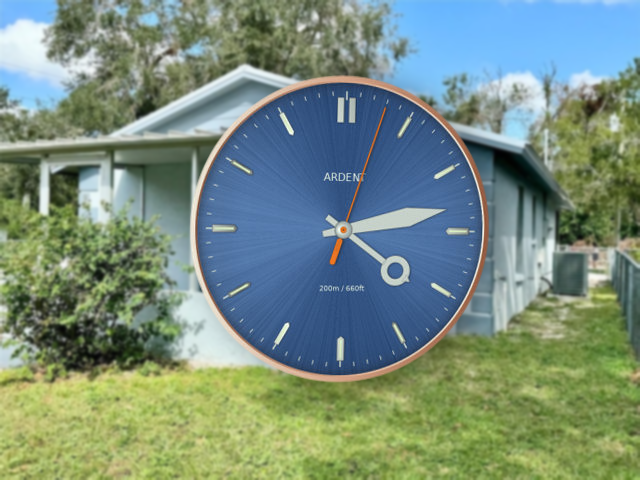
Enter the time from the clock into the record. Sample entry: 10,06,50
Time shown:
4,13,03
